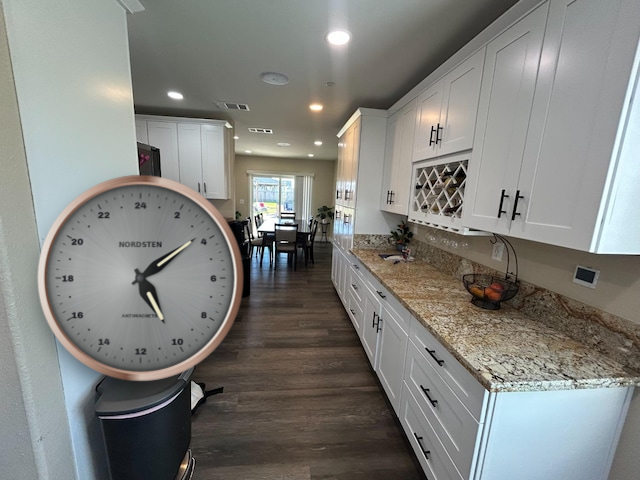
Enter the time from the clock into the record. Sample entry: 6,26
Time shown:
10,09
